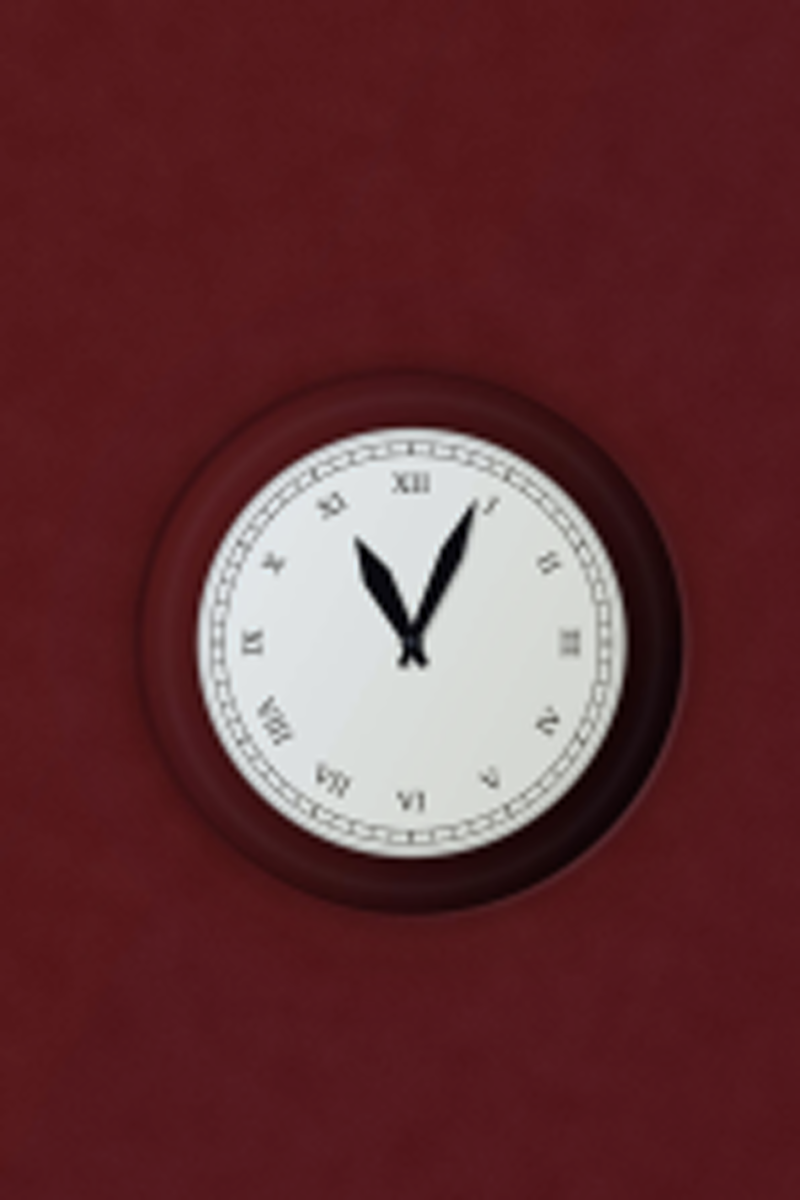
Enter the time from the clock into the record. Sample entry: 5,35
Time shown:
11,04
